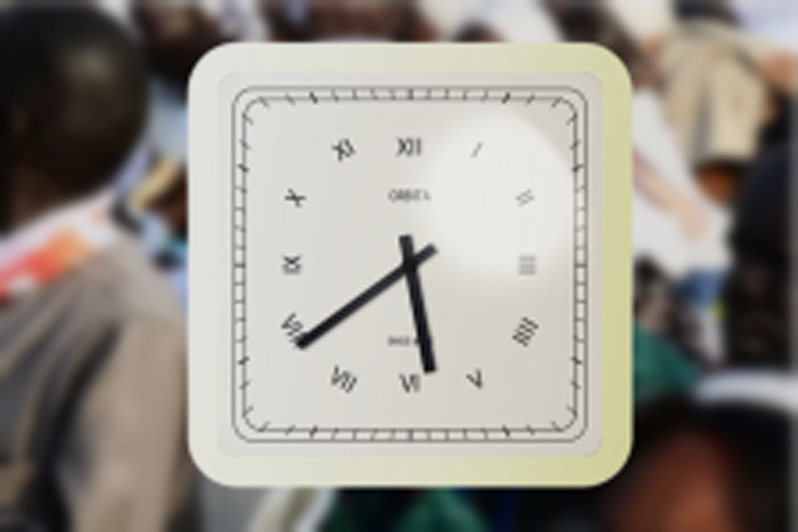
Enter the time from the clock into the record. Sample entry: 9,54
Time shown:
5,39
